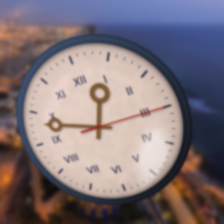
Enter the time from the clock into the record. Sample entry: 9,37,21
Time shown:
12,48,15
